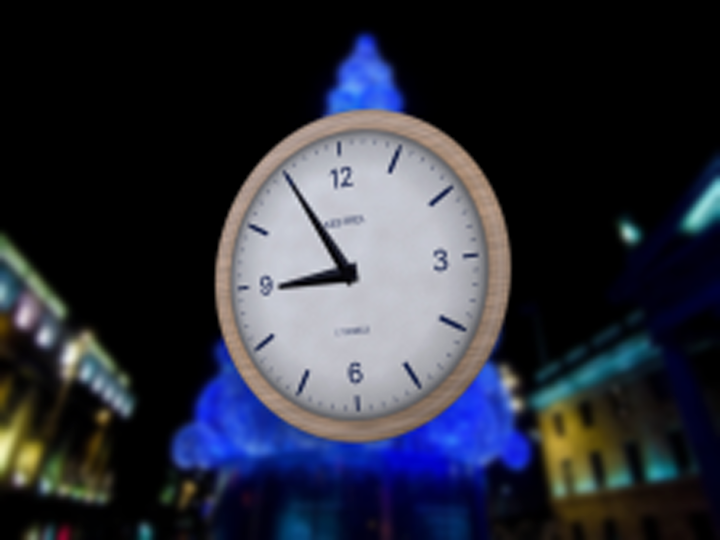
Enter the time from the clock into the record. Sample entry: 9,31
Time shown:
8,55
